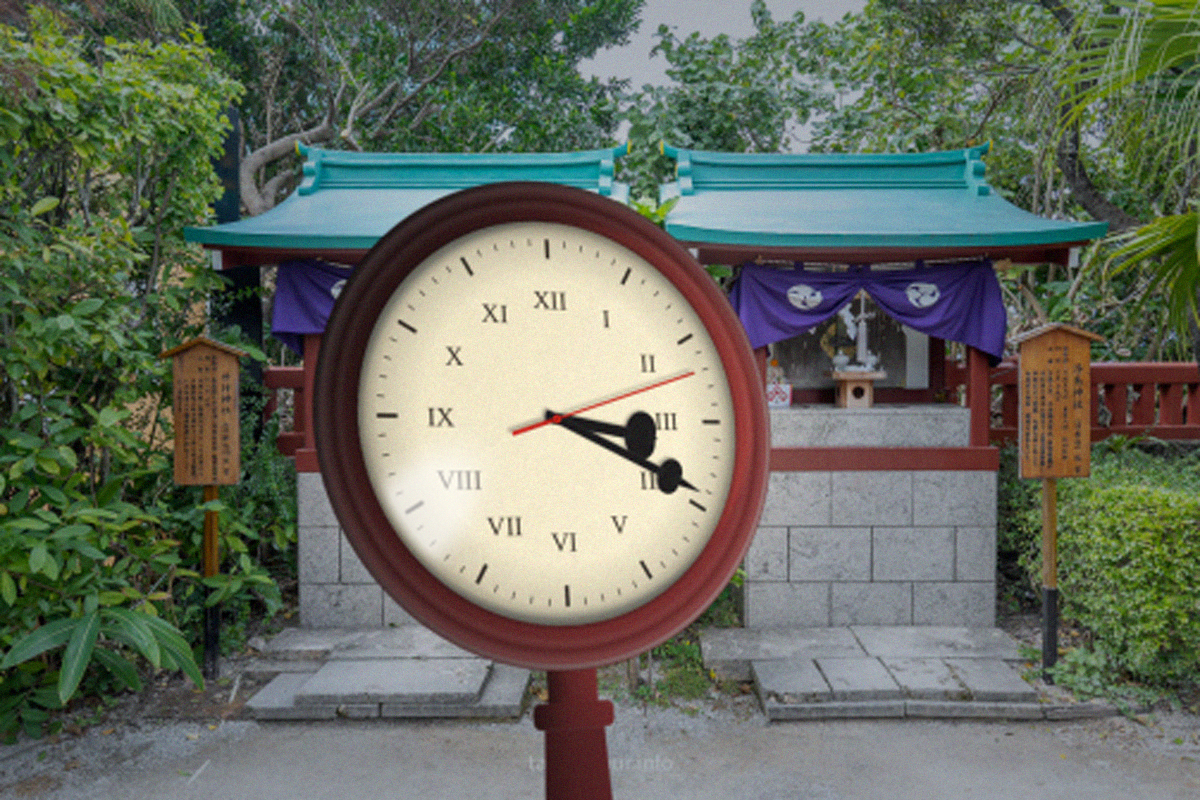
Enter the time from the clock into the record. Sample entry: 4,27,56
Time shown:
3,19,12
